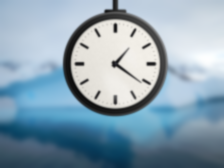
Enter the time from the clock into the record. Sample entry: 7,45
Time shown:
1,21
